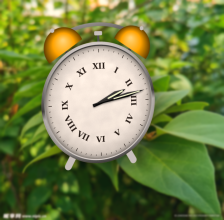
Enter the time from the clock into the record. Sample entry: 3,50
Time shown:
2,13
